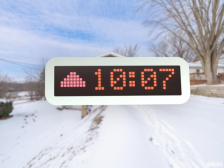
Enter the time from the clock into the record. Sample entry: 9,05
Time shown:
10,07
